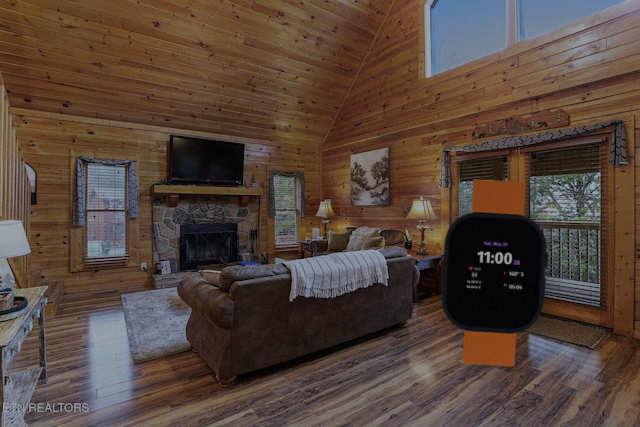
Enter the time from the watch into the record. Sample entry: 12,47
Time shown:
11,00
